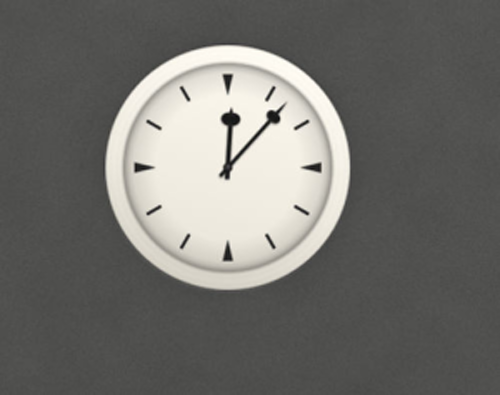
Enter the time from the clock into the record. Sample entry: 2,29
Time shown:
12,07
